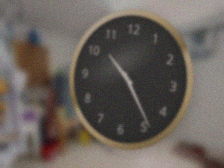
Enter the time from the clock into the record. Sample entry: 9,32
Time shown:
10,24
